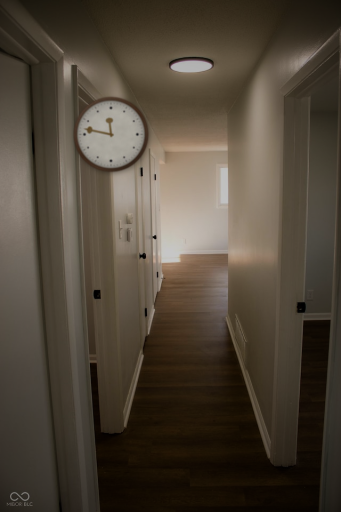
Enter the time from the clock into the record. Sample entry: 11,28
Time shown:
11,47
